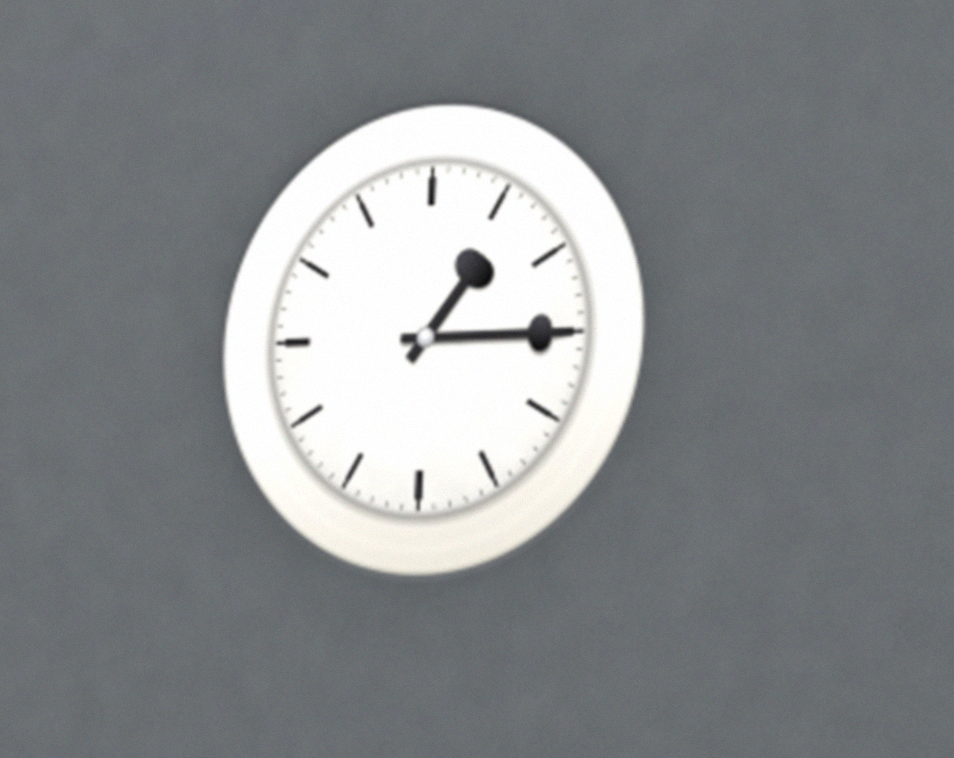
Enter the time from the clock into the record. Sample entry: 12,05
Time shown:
1,15
